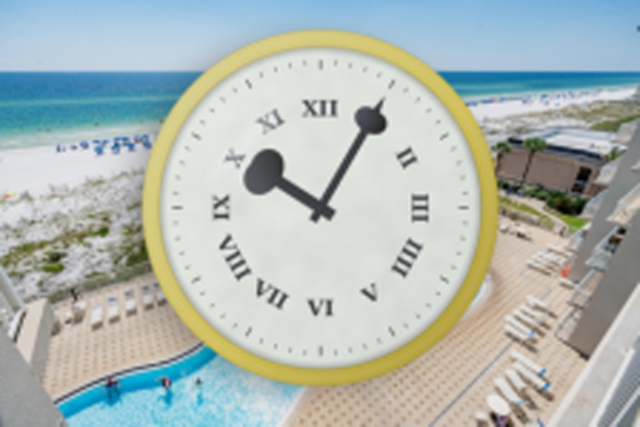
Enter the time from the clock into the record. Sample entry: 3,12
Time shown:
10,05
